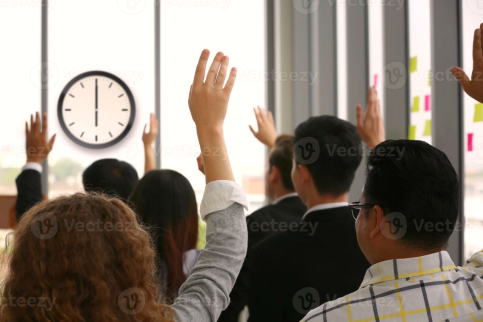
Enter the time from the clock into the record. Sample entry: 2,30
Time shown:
6,00
